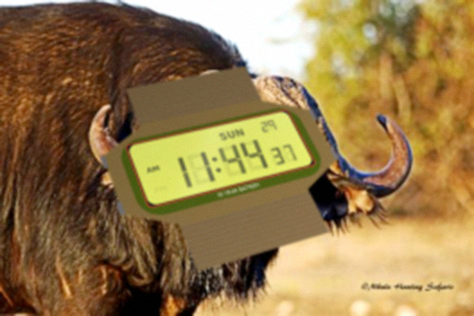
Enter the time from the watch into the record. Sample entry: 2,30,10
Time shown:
11,44,37
